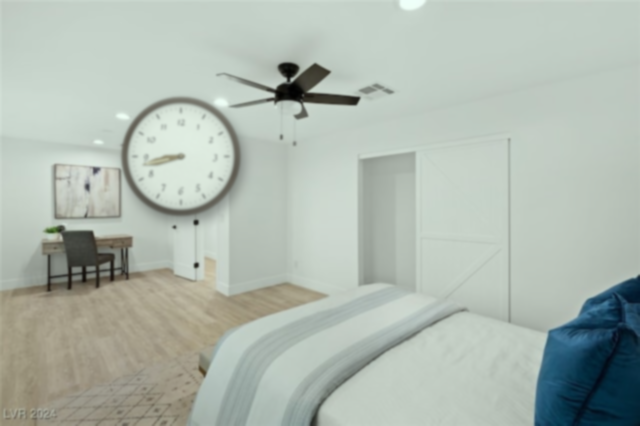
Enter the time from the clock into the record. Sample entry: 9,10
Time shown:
8,43
